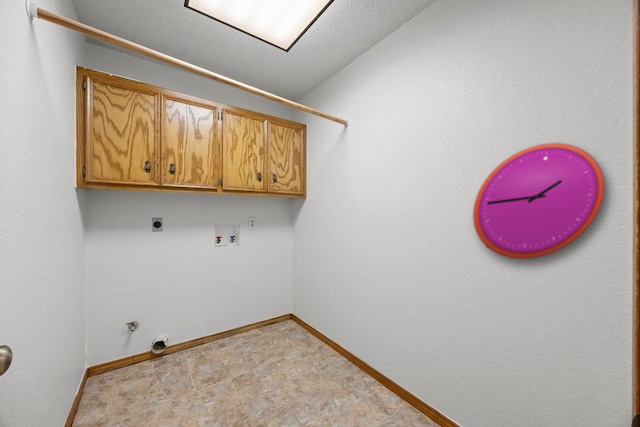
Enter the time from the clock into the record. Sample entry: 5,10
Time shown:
1,44
